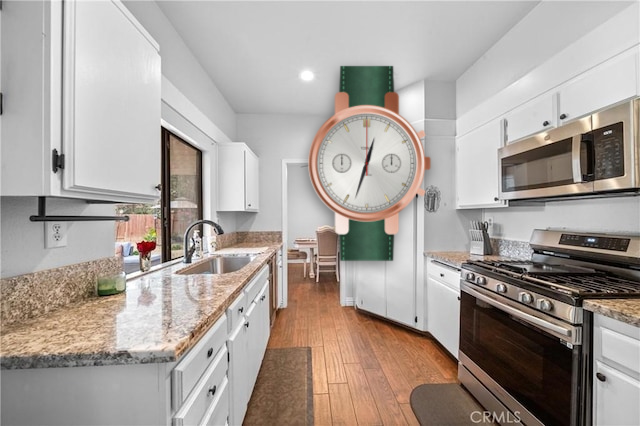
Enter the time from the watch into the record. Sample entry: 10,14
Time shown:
12,33
